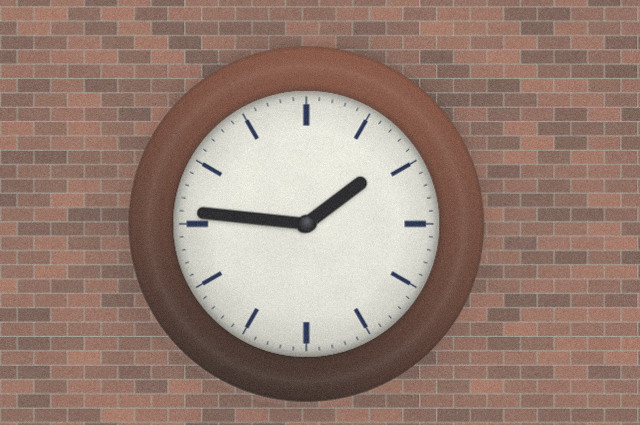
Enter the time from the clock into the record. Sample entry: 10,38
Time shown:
1,46
